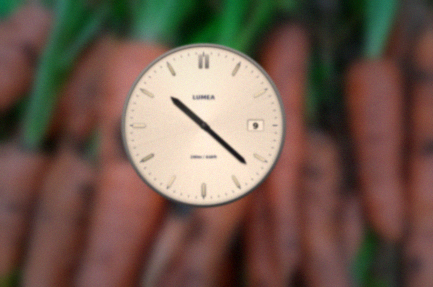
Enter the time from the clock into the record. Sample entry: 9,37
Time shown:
10,22
